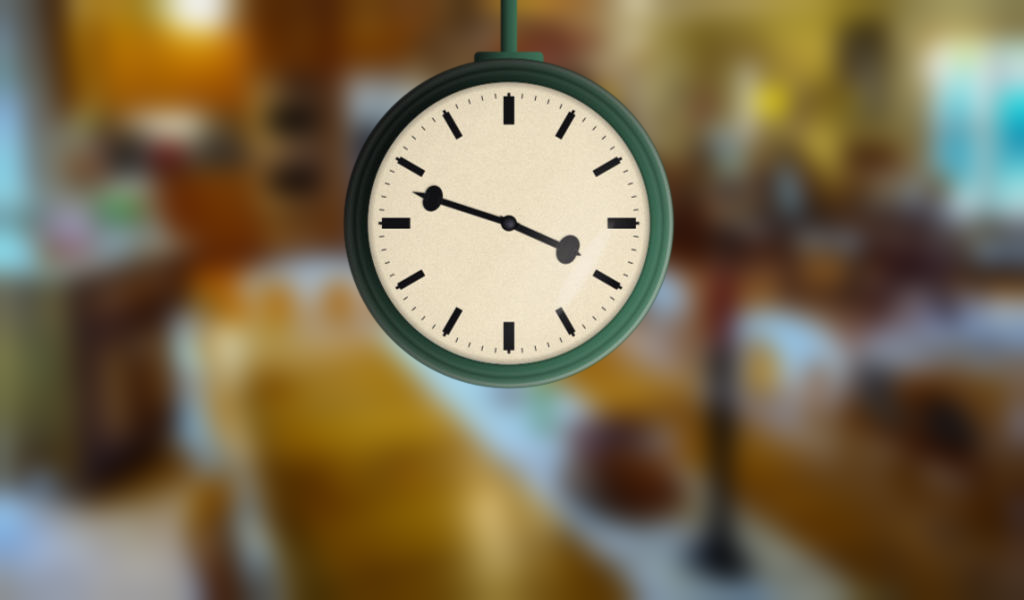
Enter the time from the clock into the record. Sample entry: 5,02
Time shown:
3,48
